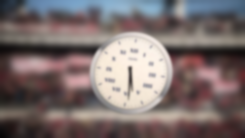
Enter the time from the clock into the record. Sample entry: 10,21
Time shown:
5,29
